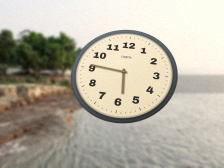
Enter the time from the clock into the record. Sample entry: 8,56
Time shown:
5,46
